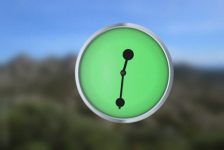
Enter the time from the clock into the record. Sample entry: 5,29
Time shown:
12,31
